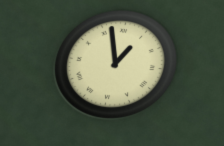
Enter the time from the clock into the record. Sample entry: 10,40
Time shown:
12,57
